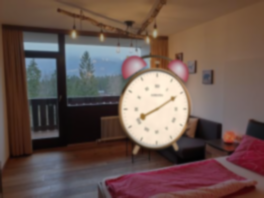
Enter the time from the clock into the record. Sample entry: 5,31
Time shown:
8,10
